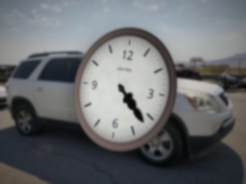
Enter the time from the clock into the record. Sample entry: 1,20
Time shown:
4,22
